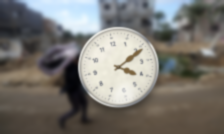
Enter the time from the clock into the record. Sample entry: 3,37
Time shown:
4,11
